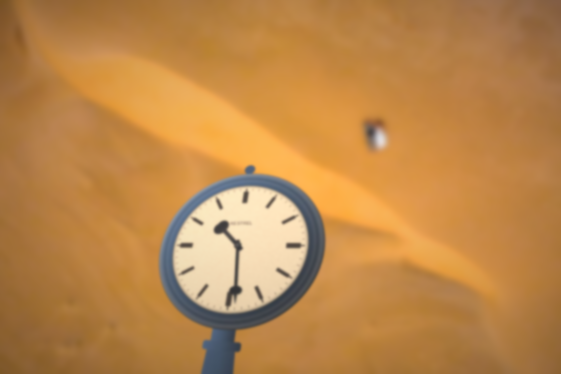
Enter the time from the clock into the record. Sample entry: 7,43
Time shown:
10,29
